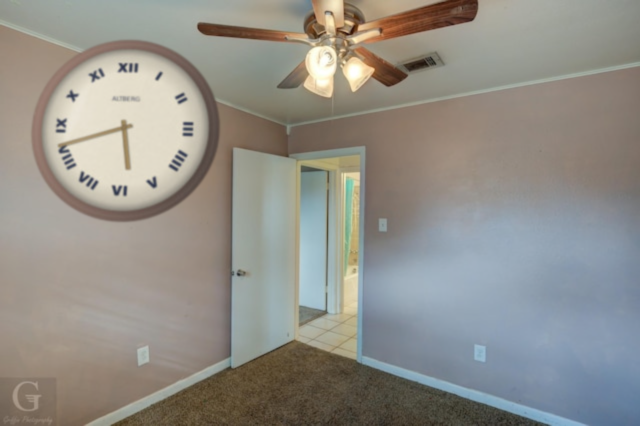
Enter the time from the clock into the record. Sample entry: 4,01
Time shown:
5,42
